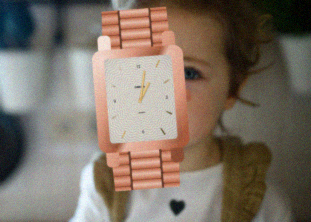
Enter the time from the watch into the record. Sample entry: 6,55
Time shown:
1,02
